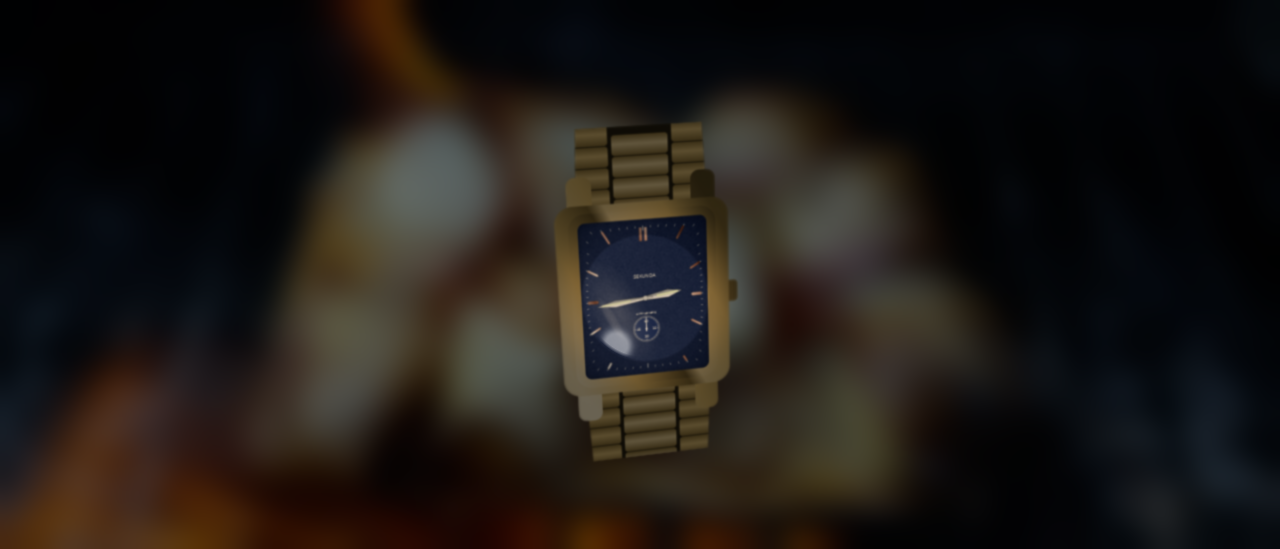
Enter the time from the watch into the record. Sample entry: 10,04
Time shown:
2,44
